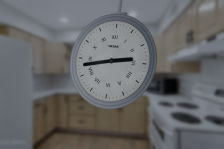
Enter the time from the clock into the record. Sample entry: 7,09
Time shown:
2,43
